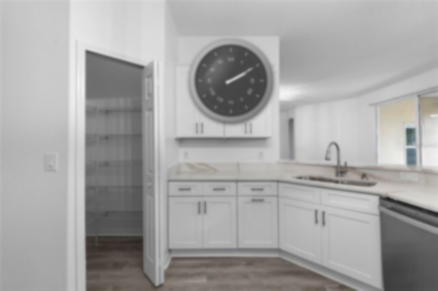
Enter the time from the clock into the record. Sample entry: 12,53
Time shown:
2,10
